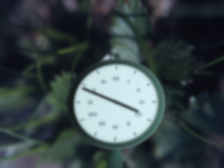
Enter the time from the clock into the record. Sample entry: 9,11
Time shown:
3,49
